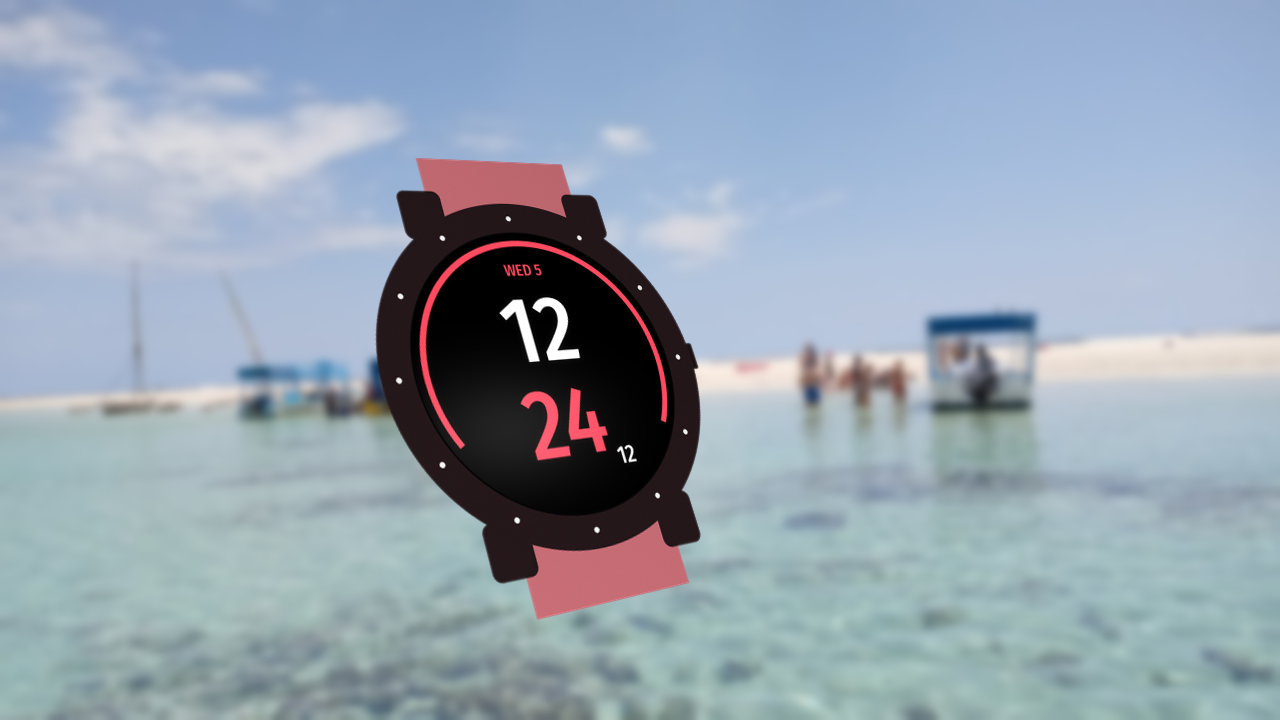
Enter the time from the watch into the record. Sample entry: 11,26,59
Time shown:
12,24,12
